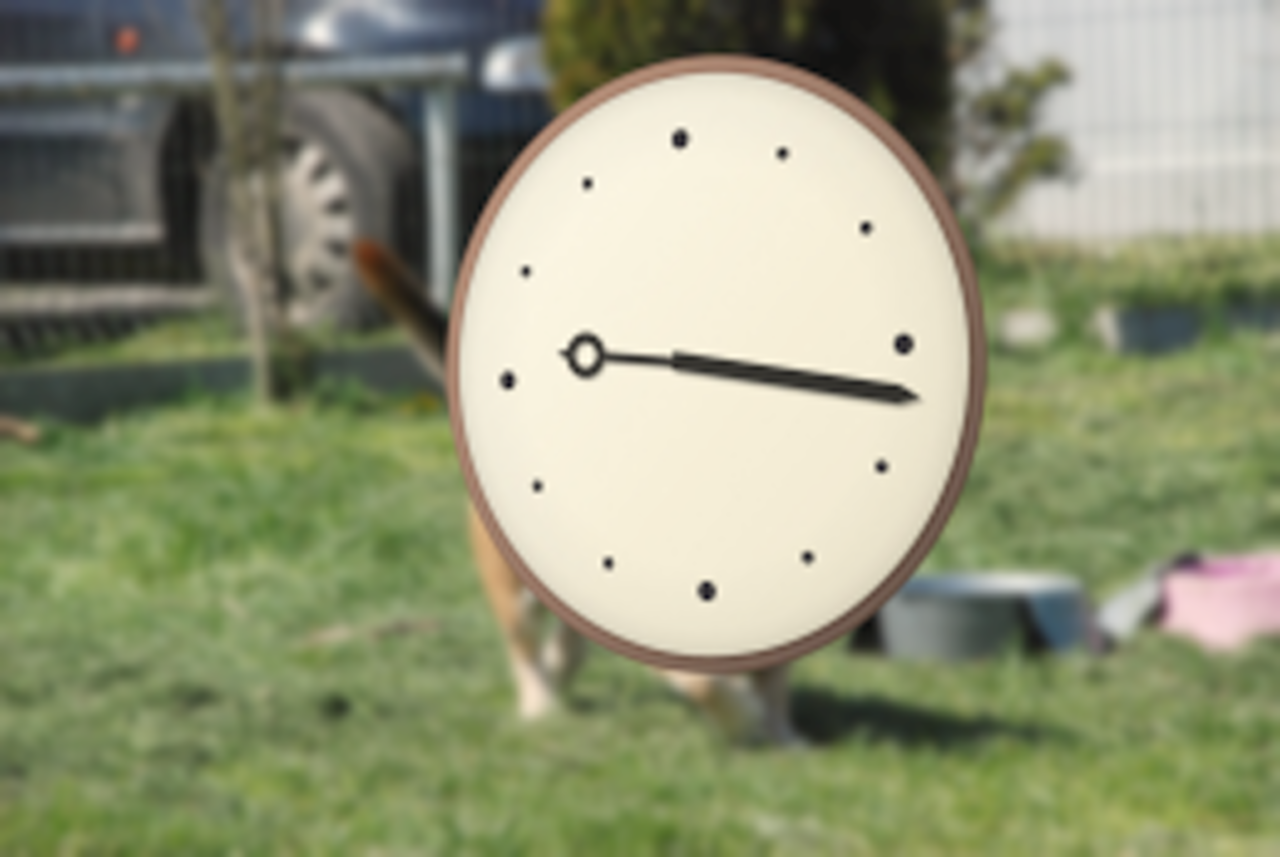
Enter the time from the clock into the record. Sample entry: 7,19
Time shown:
9,17
